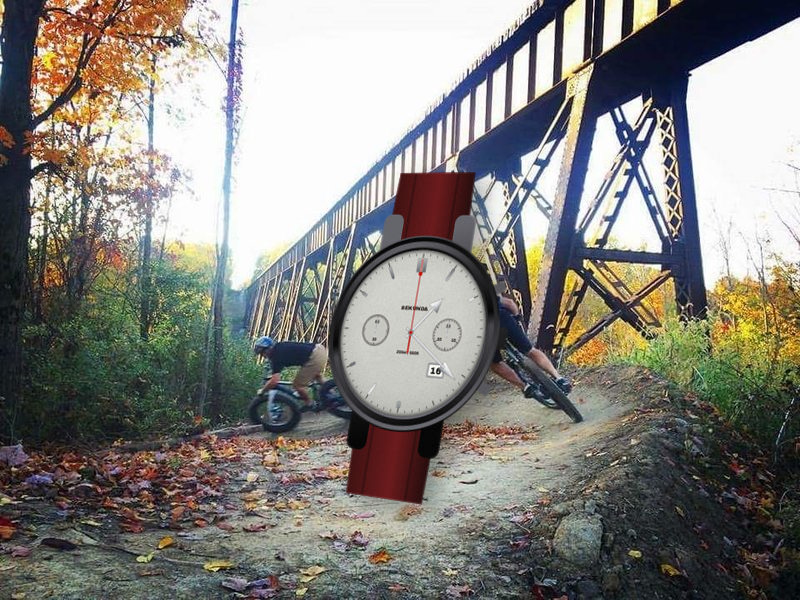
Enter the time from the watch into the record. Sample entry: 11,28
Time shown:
1,21
